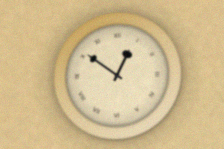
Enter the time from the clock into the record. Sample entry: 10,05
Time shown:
12,51
